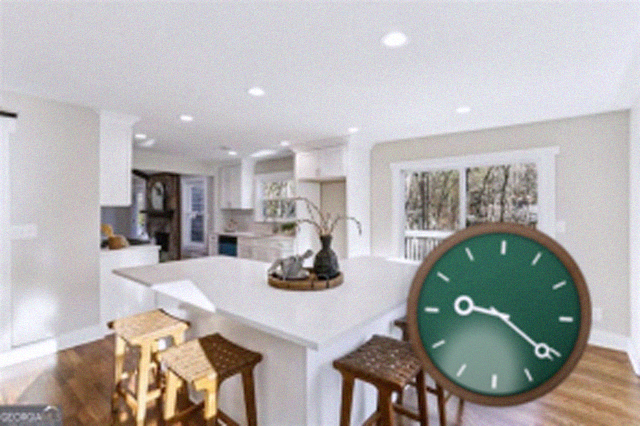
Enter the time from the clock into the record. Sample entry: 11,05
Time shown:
9,21
